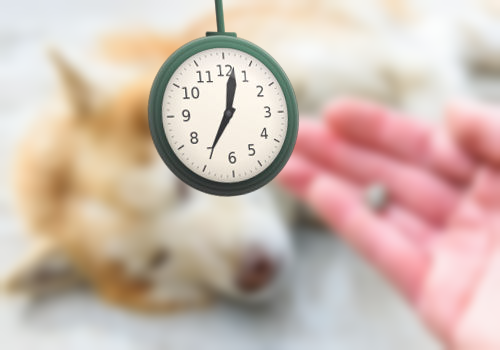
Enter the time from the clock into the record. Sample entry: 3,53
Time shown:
7,02
